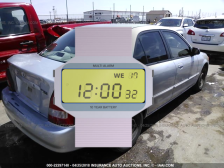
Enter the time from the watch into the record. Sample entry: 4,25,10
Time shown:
12,00,32
